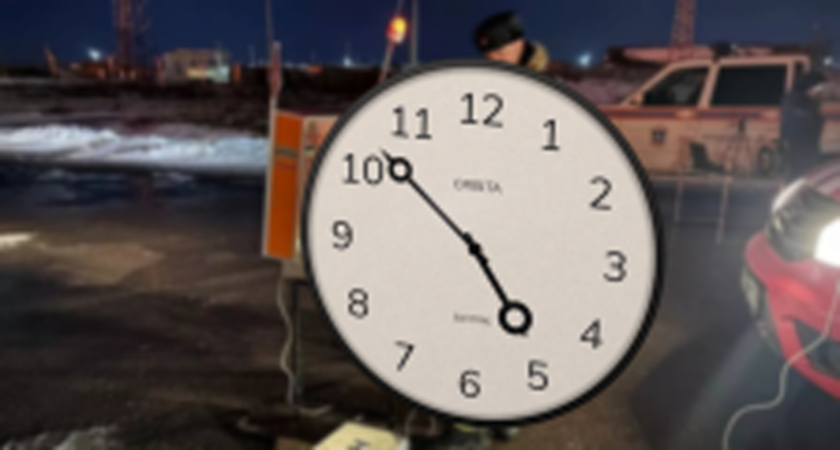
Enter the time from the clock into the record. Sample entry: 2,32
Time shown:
4,52
